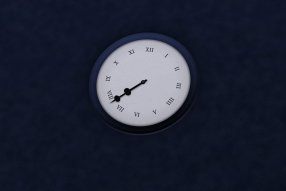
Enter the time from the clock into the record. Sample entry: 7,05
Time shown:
7,38
